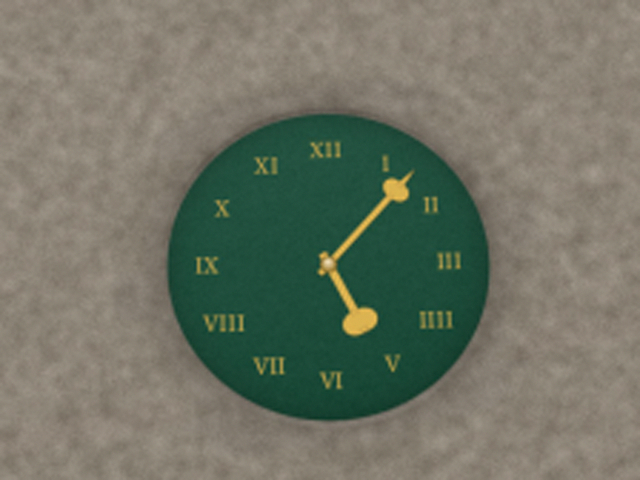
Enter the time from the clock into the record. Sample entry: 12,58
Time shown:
5,07
